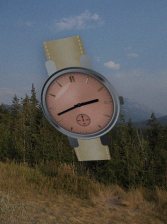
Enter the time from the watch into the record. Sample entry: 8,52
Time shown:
2,42
